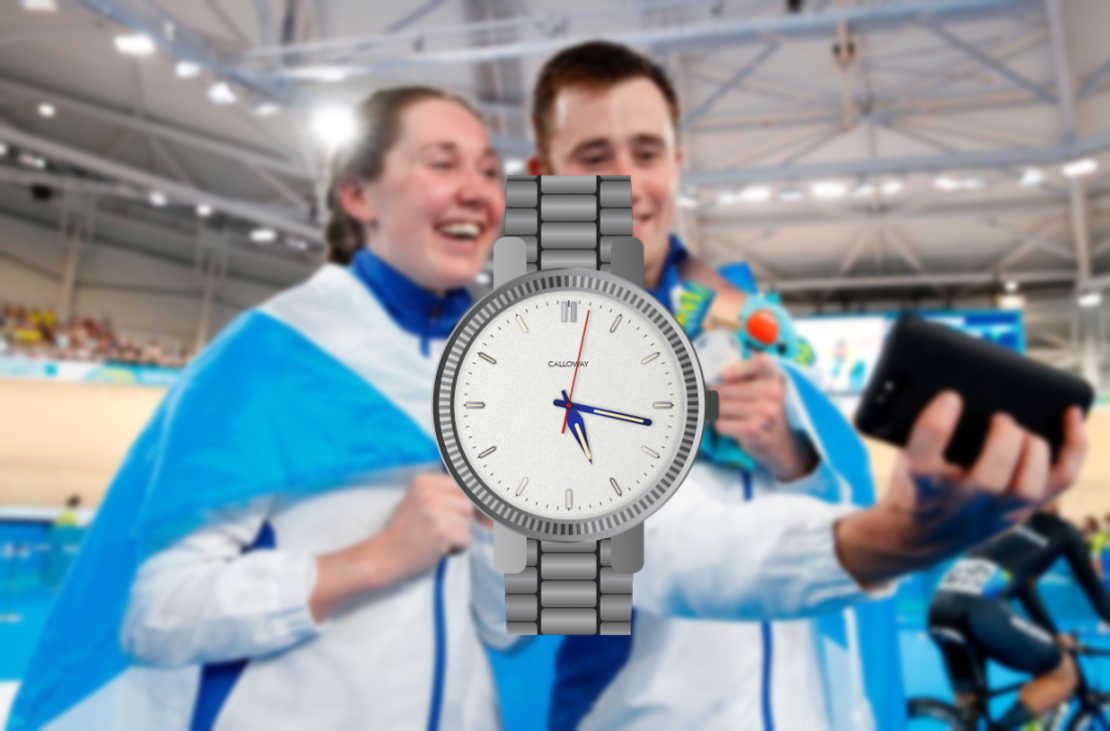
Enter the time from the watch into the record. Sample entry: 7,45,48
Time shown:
5,17,02
